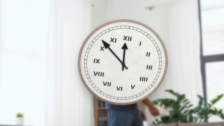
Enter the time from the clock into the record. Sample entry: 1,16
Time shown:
11,52
